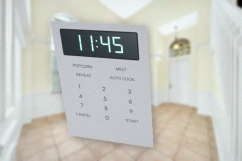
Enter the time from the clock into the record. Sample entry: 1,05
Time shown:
11,45
